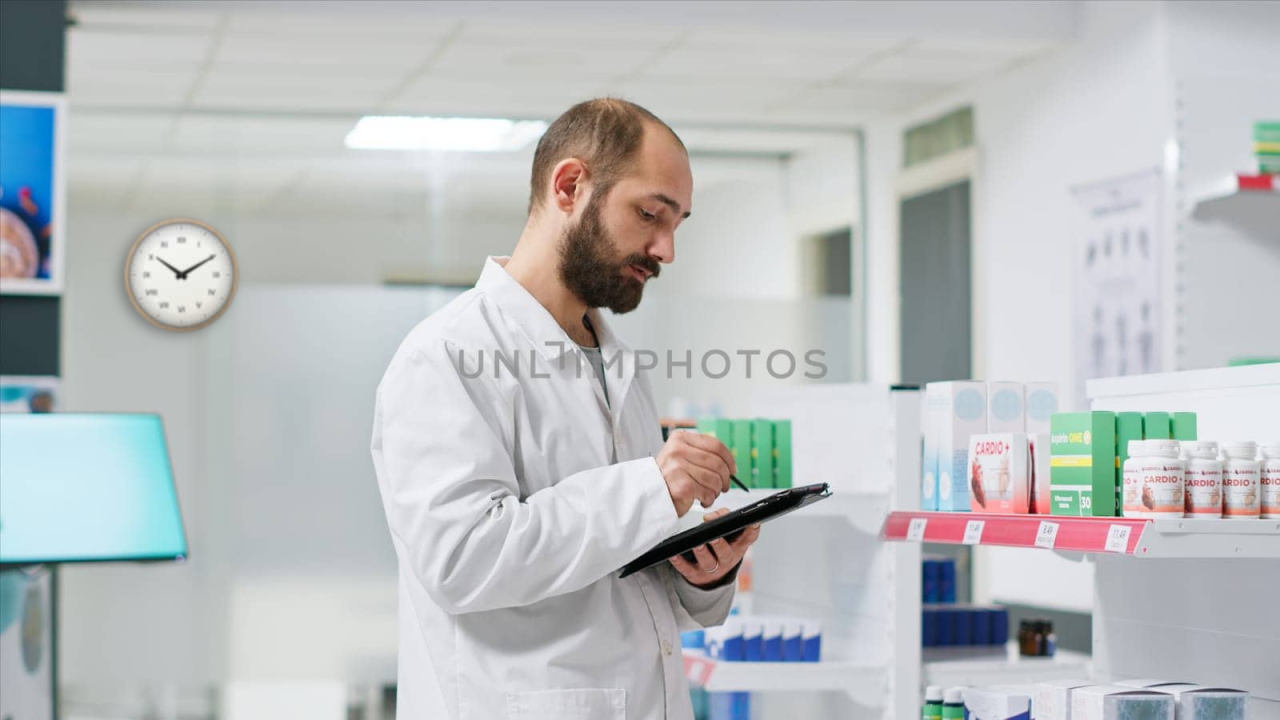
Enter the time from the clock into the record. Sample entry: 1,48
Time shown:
10,10
